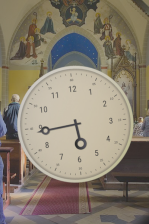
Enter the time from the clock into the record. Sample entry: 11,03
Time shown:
5,44
